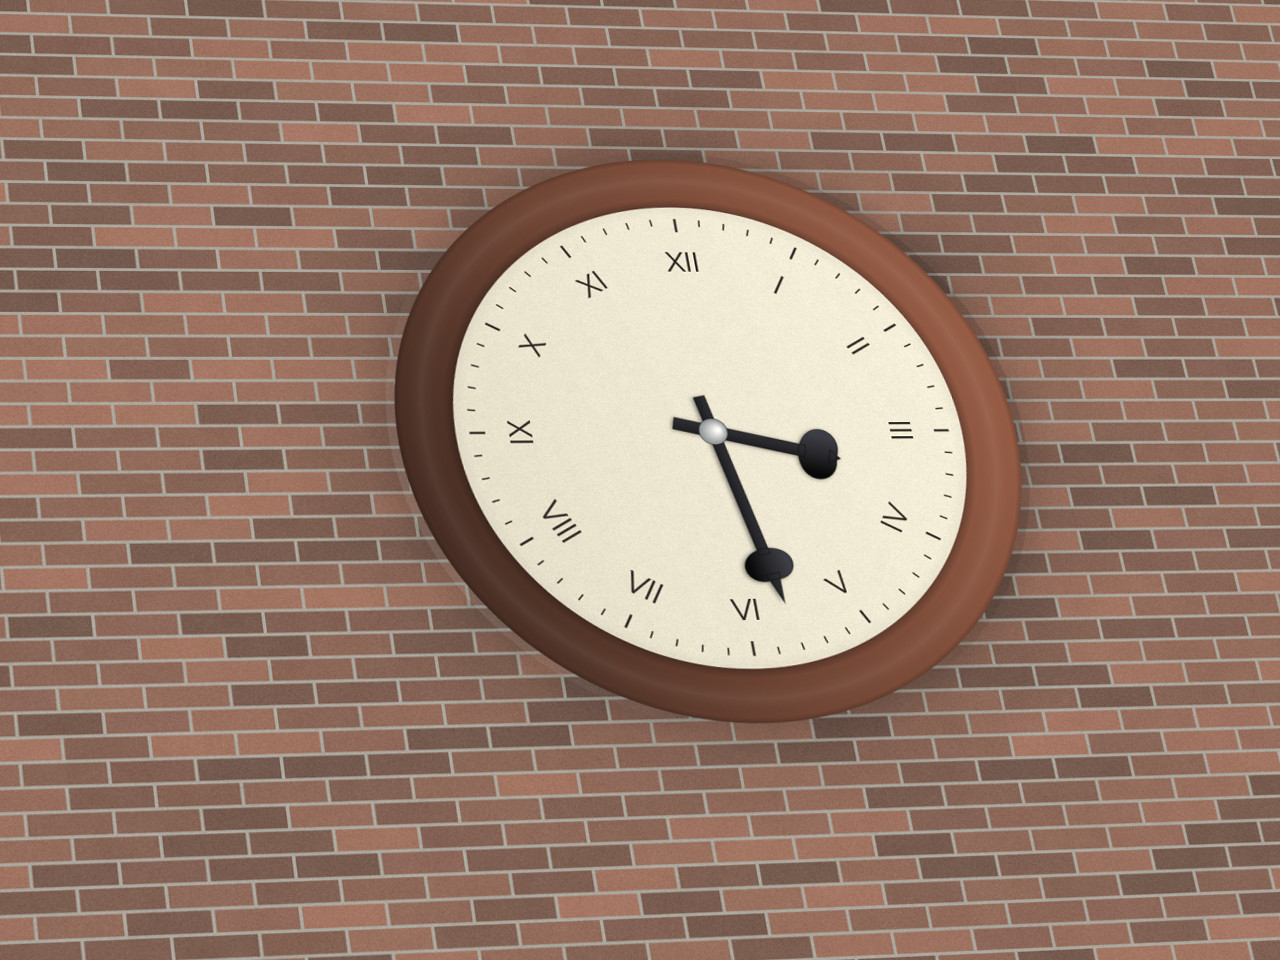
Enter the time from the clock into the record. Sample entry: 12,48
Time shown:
3,28
